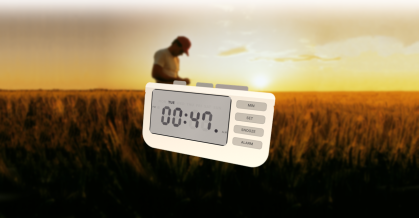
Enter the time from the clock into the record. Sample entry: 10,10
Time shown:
0,47
